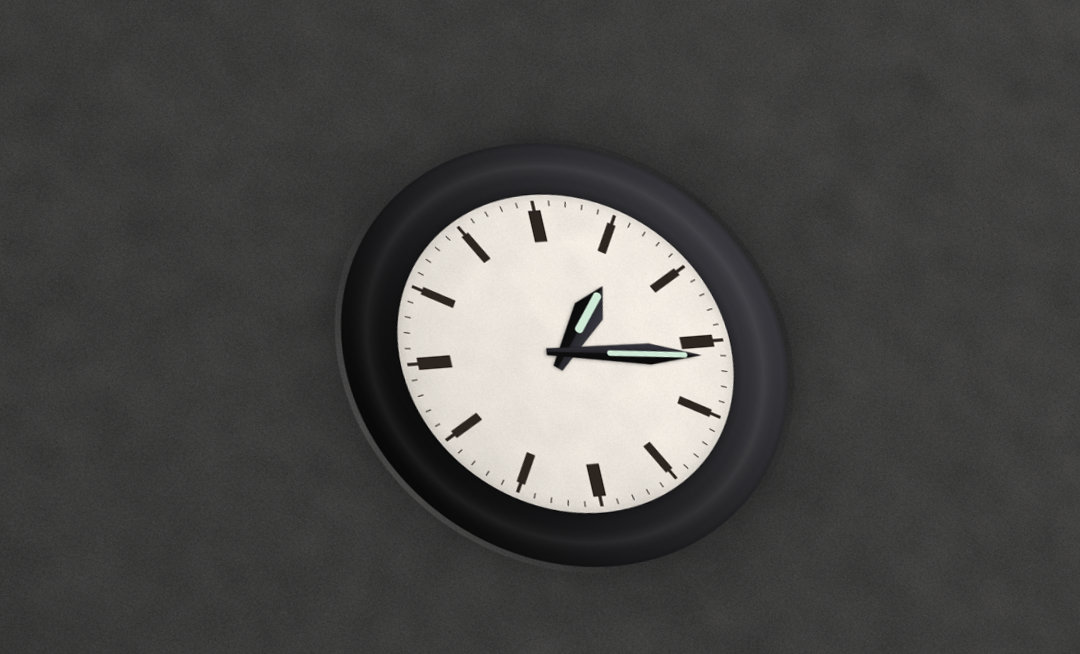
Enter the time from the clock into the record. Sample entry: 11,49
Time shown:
1,16
